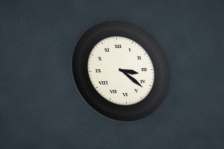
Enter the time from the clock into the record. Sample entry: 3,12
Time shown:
3,22
